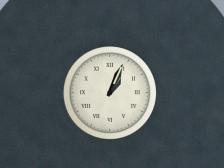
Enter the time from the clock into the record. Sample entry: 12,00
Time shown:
1,04
